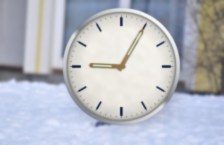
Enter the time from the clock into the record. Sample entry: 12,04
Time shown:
9,05
